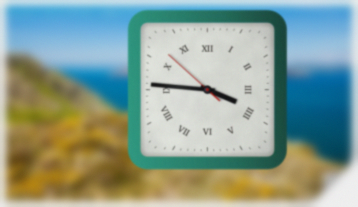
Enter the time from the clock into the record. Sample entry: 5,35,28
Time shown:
3,45,52
